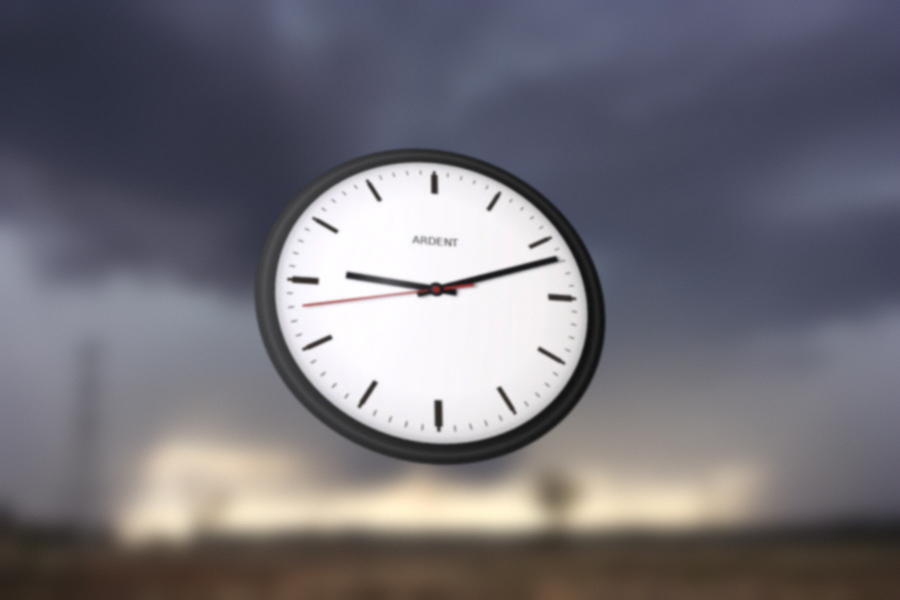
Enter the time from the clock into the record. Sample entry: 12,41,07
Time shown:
9,11,43
